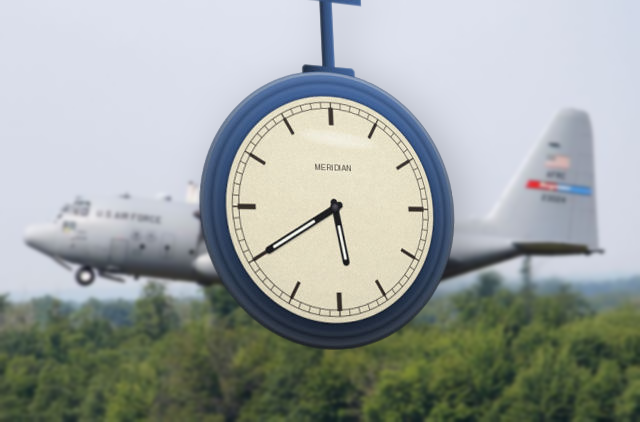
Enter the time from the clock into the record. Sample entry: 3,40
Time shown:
5,40
